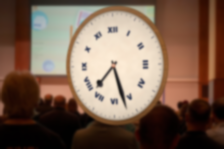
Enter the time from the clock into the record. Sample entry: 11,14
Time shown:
7,27
